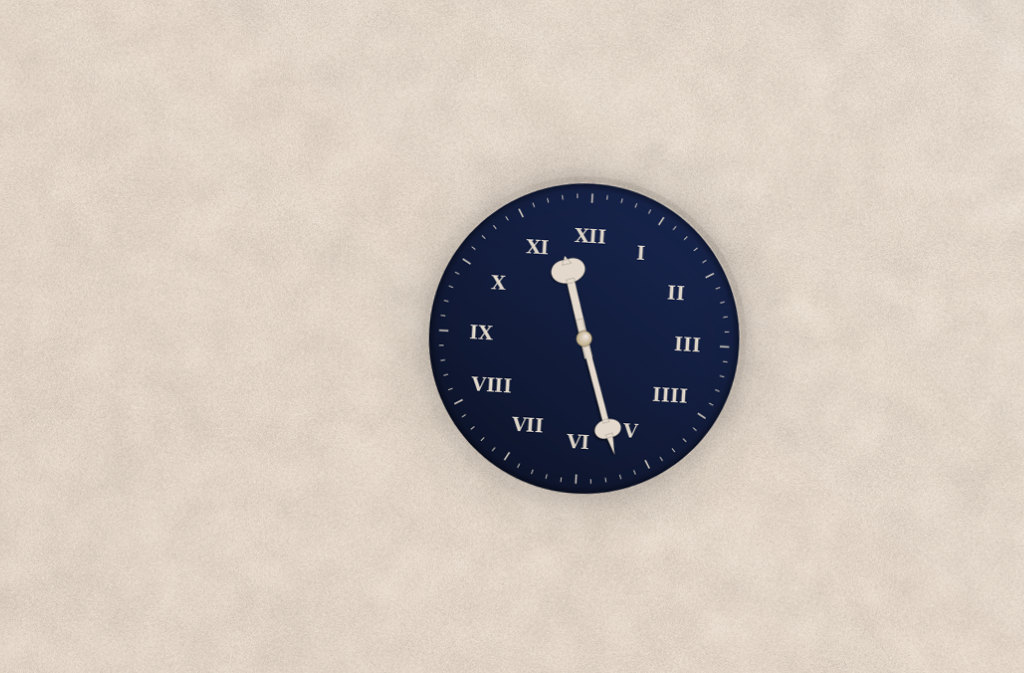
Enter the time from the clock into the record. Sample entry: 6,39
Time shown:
11,27
